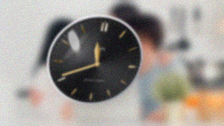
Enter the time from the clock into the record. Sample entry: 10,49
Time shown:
11,41
